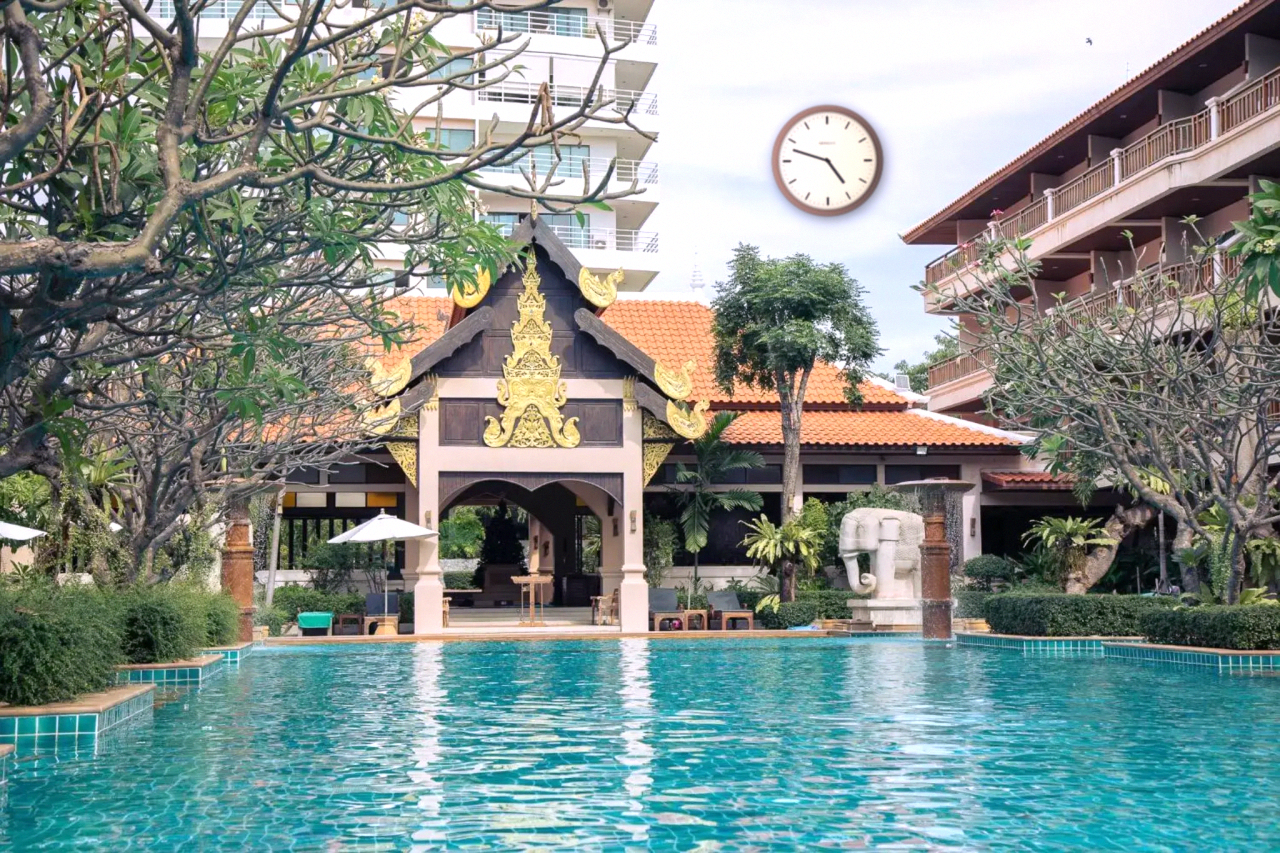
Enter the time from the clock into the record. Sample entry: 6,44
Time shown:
4,48
